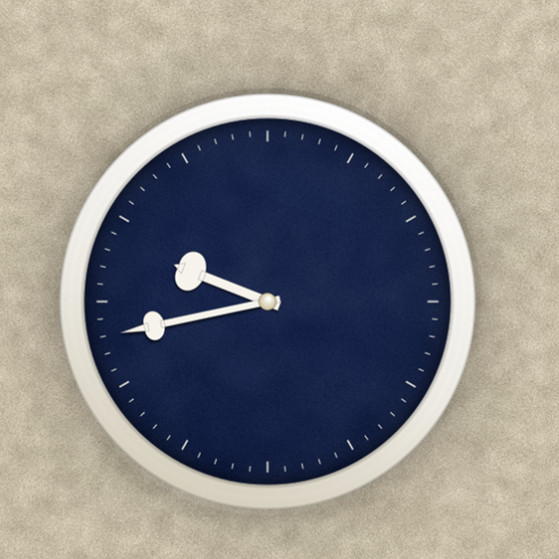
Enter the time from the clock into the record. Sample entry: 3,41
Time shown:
9,43
